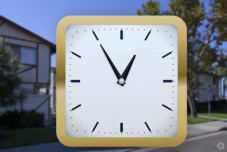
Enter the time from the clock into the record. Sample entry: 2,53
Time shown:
12,55
